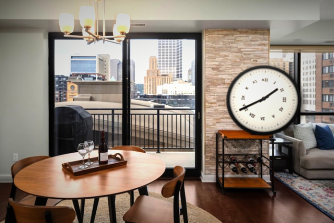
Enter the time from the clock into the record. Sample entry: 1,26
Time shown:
1,40
